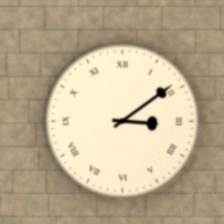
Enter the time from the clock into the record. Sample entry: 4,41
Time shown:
3,09
